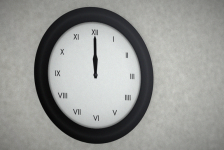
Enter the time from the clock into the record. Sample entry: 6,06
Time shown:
12,00
